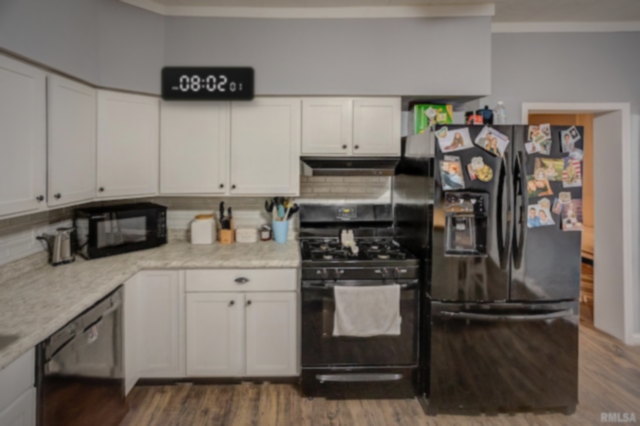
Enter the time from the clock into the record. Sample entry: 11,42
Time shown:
8,02
